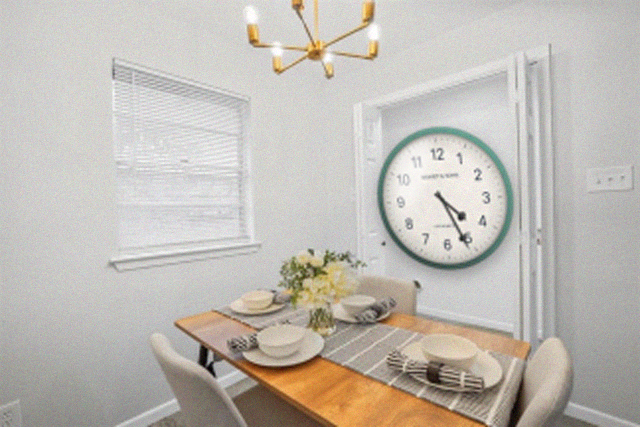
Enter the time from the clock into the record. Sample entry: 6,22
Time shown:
4,26
